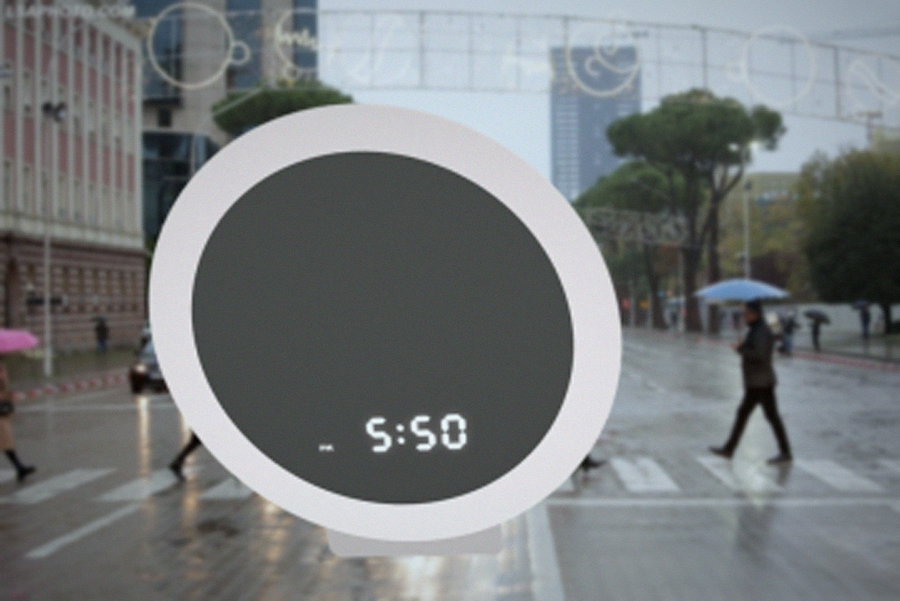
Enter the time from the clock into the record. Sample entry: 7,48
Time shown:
5,50
